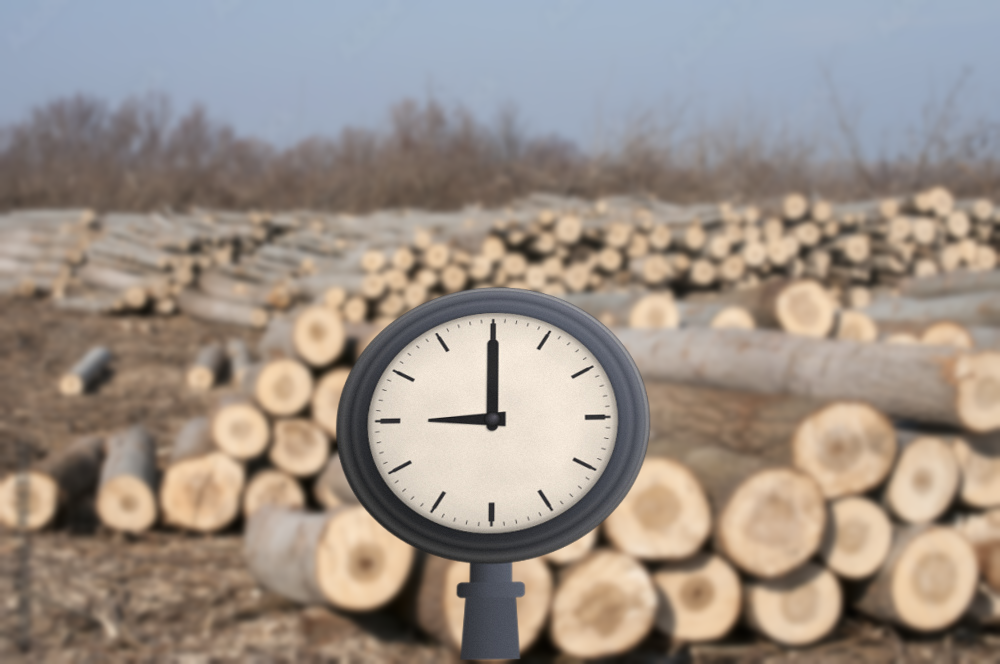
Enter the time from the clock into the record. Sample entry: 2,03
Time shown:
9,00
